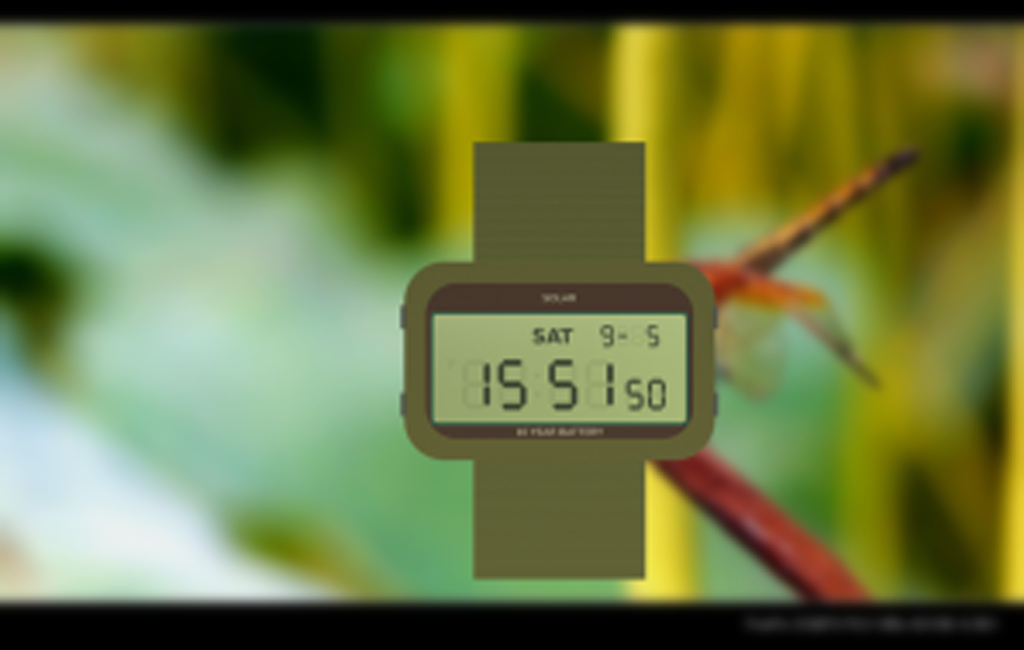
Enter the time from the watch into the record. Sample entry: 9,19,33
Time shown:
15,51,50
